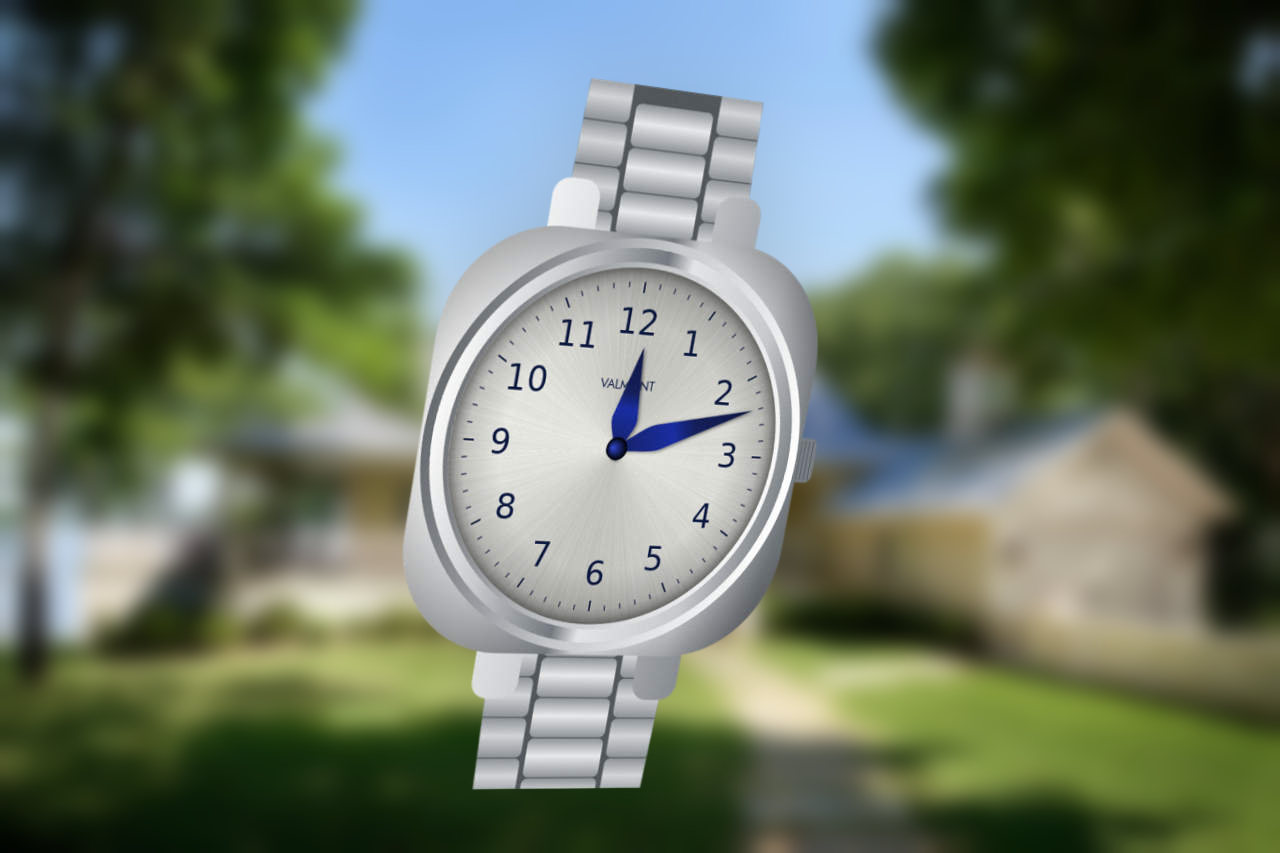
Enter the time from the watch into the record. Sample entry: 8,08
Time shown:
12,12
